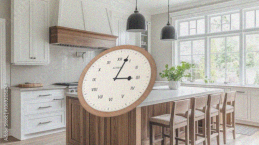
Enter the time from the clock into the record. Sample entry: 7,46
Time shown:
3,03
